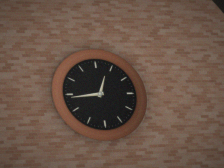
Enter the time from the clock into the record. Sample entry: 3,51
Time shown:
12,44
